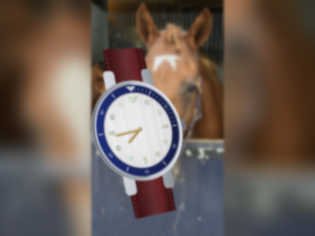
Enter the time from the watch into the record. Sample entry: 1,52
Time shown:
7,44
